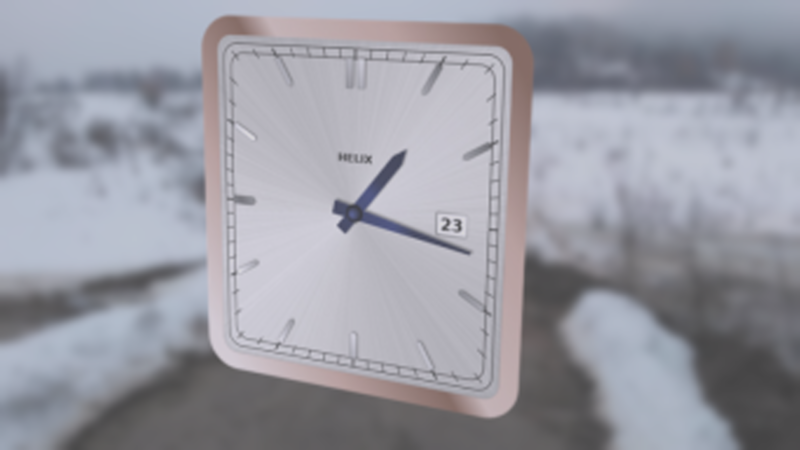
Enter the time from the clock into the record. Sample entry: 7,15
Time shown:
1,17
